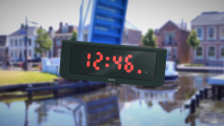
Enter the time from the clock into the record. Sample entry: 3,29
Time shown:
12,46
